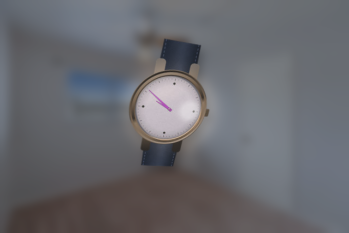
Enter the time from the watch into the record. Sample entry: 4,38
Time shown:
9,51
